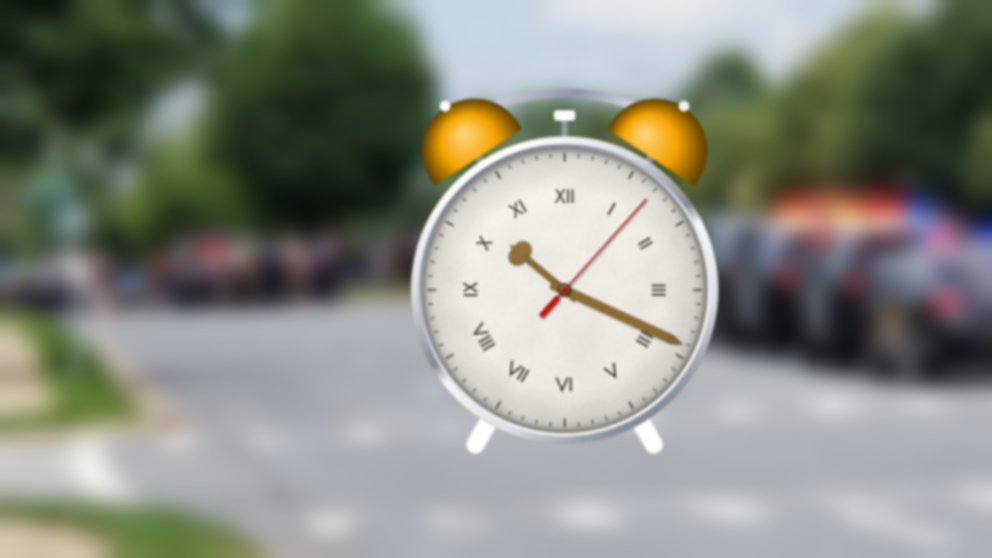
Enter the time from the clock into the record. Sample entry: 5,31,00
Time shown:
10,19,07
